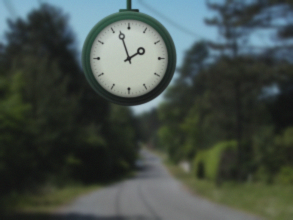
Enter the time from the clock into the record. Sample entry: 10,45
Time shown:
1,57
